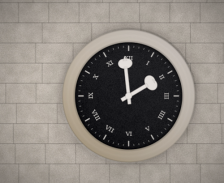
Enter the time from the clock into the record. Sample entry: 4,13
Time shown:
1,59
